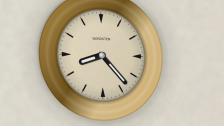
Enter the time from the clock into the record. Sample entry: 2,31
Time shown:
8,23
